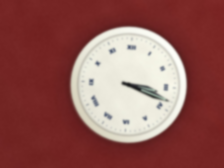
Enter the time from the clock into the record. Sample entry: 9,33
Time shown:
3,18
